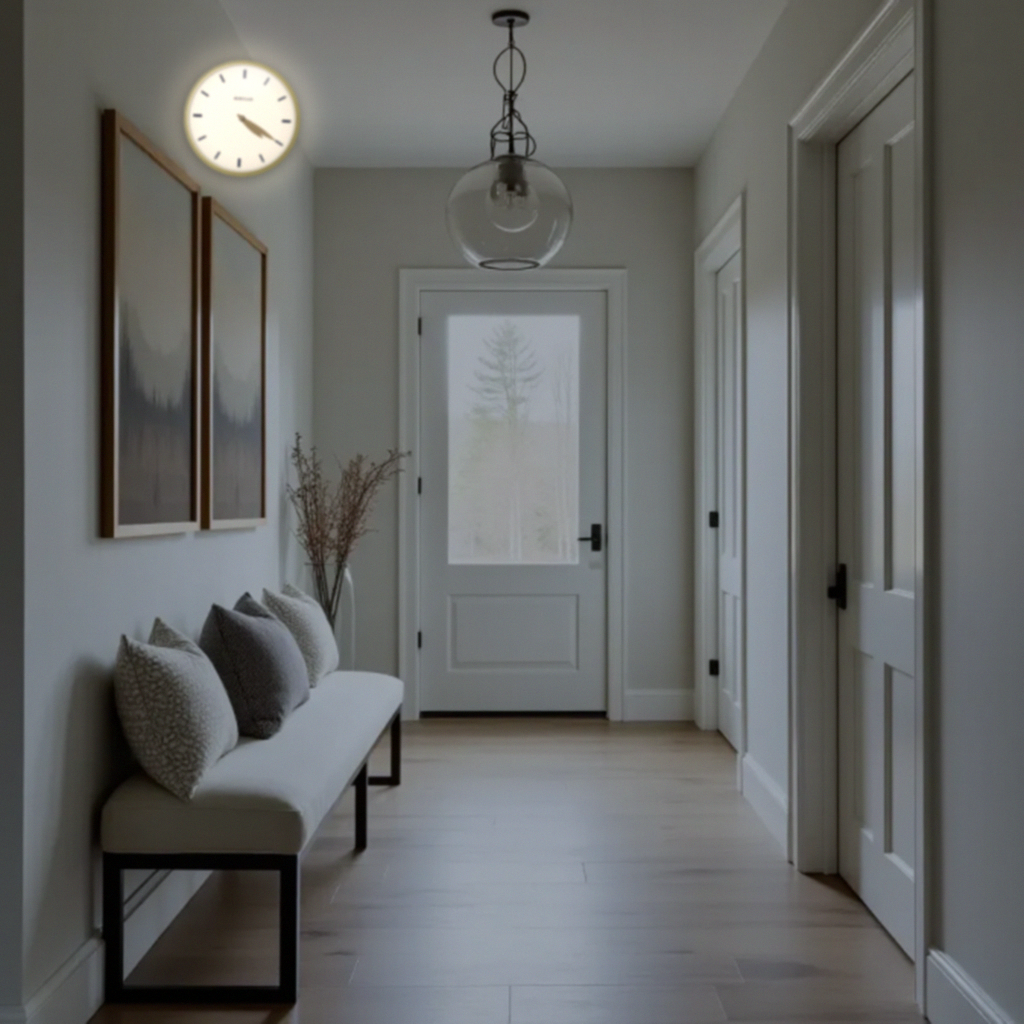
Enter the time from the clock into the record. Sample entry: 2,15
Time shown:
4,20
